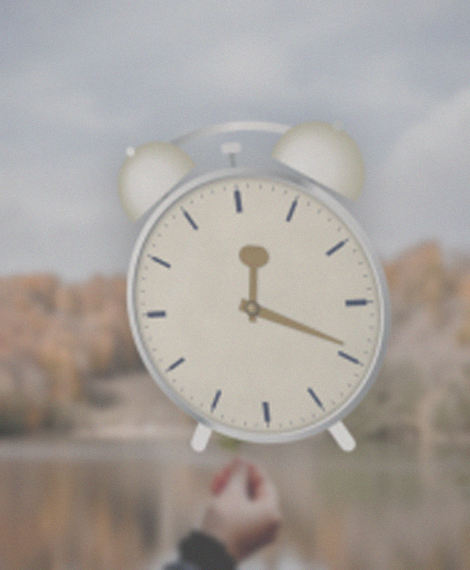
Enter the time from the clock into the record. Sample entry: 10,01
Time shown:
12,19
